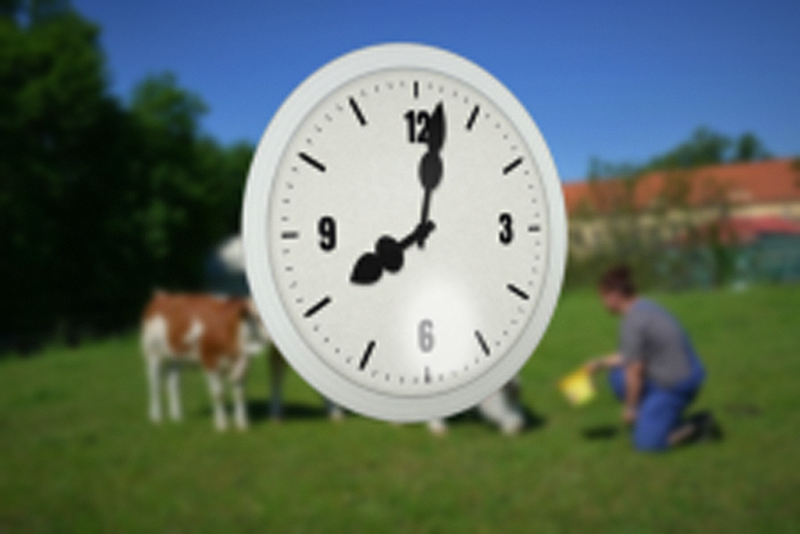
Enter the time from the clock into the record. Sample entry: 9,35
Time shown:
8,02
